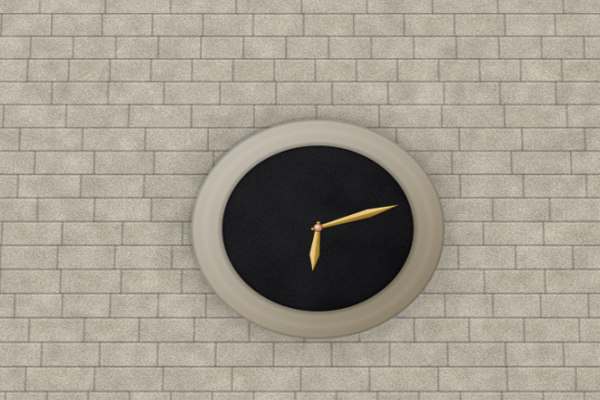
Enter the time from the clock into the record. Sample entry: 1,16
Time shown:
6,12
